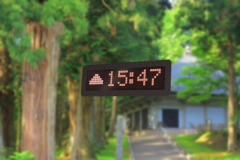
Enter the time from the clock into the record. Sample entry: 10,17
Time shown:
15,47
